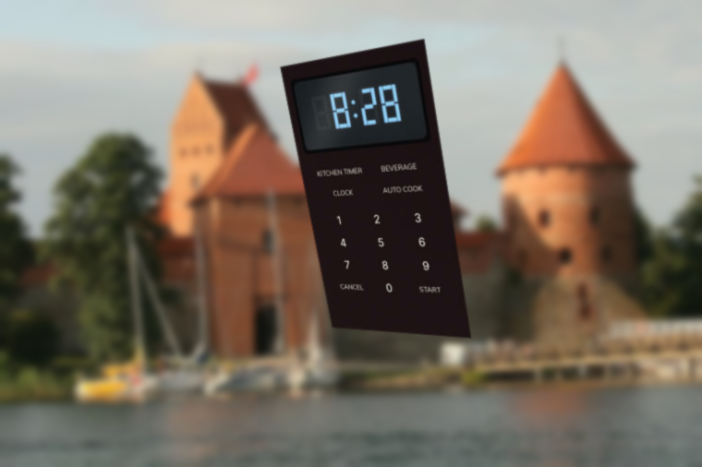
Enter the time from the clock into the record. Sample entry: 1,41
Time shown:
8,28
